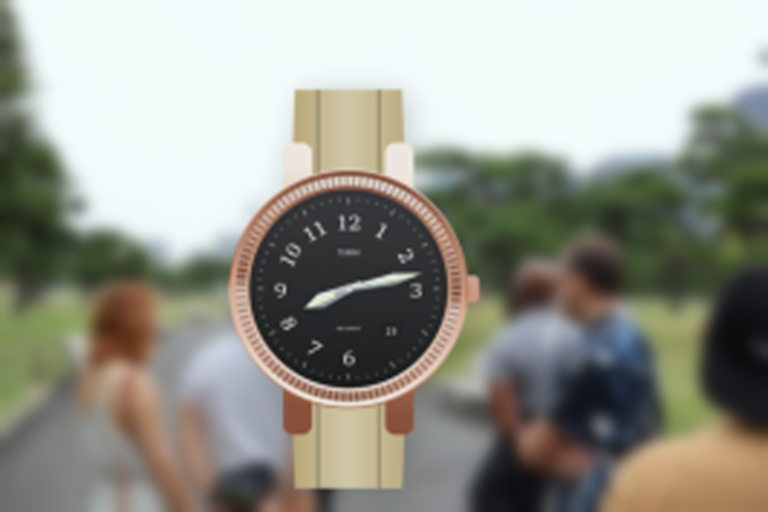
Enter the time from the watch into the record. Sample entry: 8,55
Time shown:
8,13
